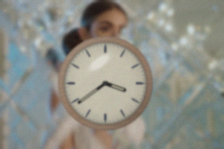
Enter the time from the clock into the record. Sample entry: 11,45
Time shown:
3,39
